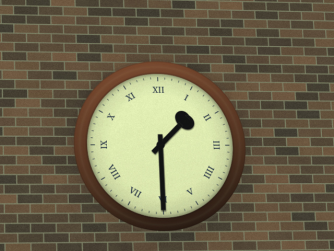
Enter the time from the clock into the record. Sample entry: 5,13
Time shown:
1,30
